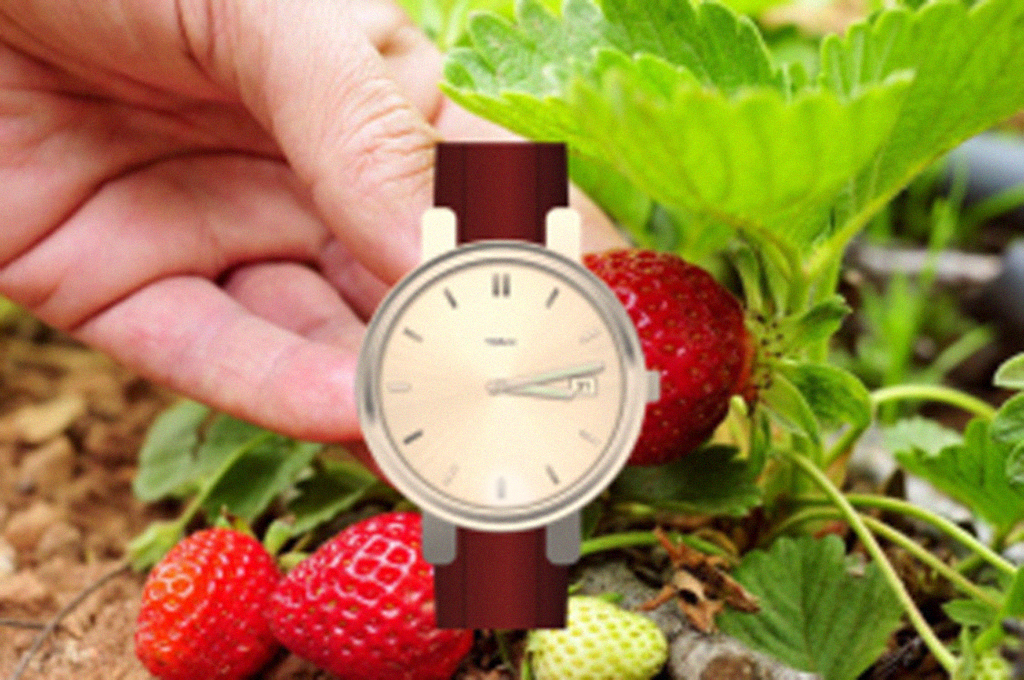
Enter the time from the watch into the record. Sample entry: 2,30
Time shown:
3,13
